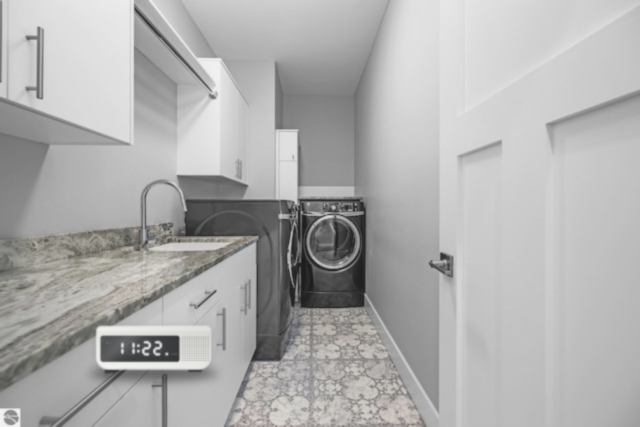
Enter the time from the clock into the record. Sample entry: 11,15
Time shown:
11,22
